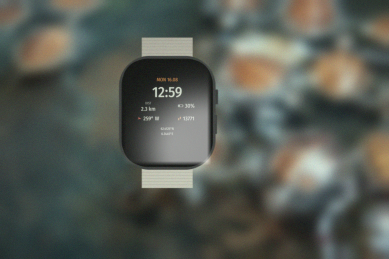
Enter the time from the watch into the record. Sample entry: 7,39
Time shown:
12,59
